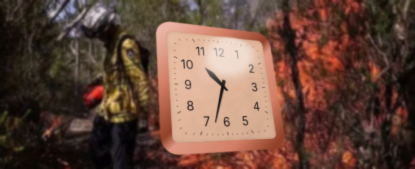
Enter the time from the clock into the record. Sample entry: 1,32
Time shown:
10,33
